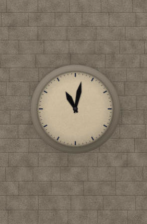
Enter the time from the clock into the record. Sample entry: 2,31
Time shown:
11,02
